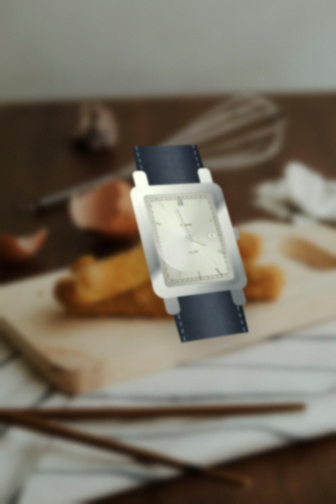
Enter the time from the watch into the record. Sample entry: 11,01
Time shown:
3,58
